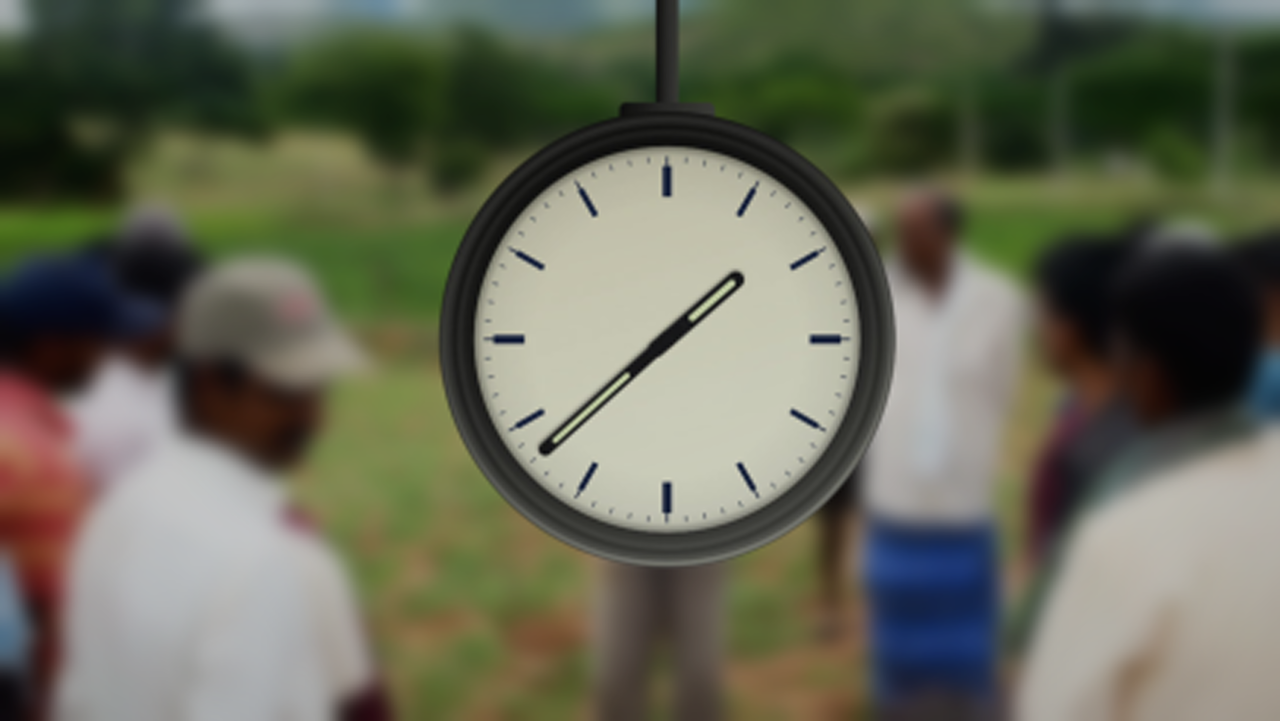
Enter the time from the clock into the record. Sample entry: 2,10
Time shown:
1,38
